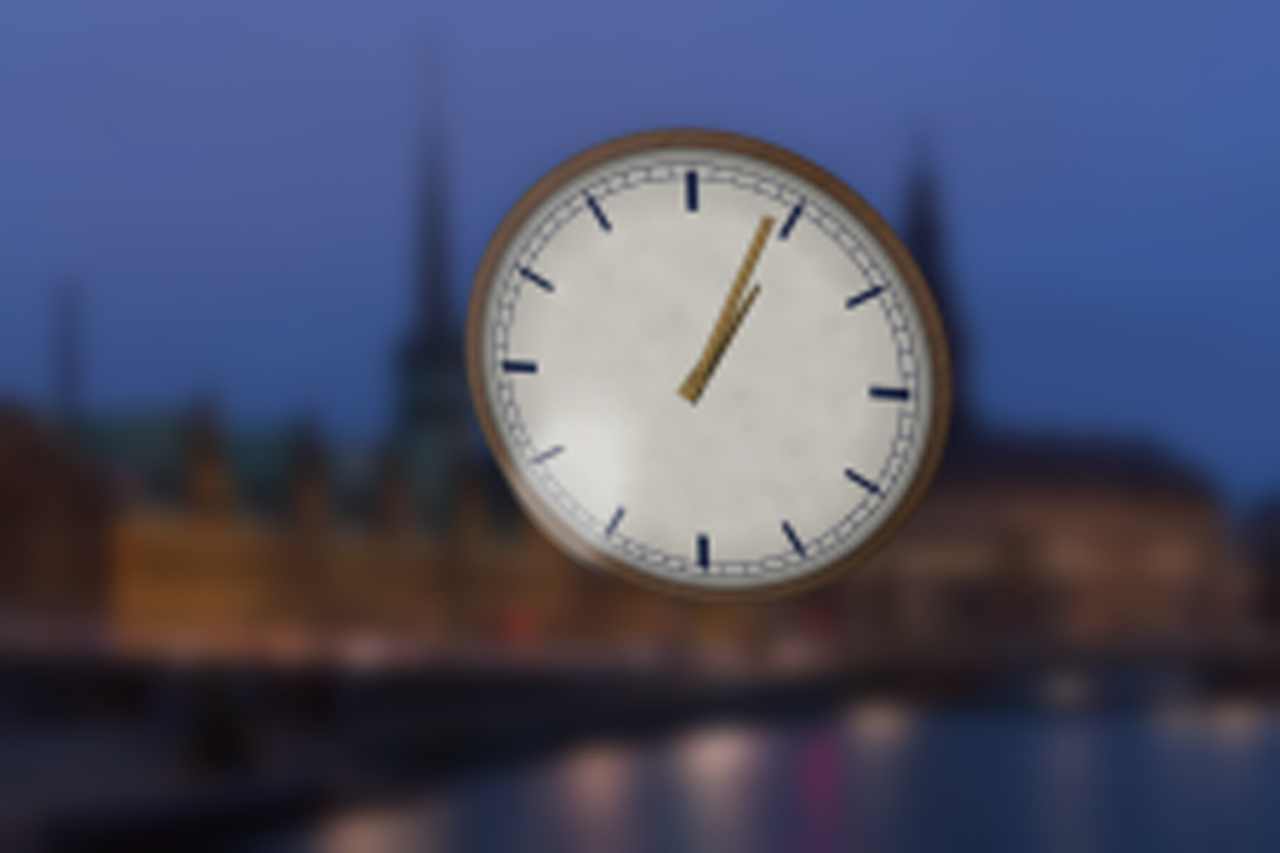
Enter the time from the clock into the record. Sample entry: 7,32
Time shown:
1,04
